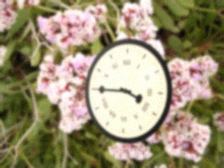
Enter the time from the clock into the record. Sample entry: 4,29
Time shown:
3,45
